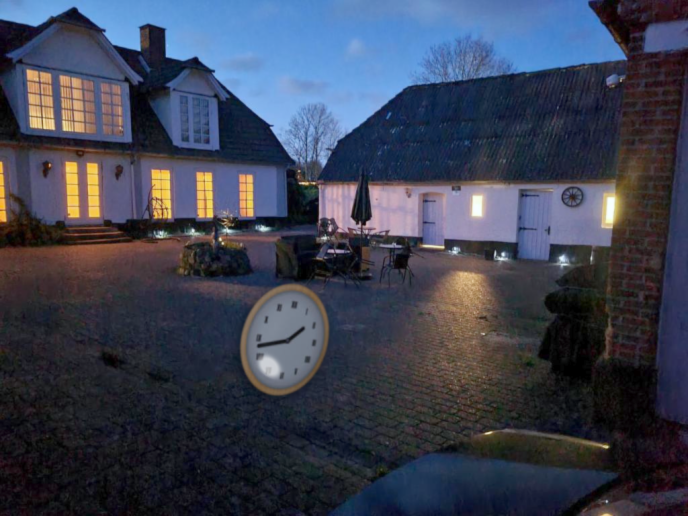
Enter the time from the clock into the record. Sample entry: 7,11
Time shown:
1,43
